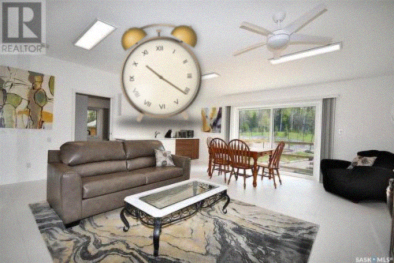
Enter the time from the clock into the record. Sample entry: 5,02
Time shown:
10,21
